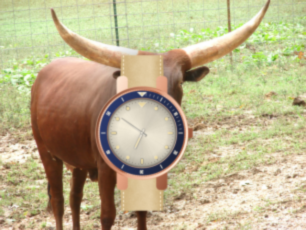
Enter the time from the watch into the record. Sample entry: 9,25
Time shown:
6,51
